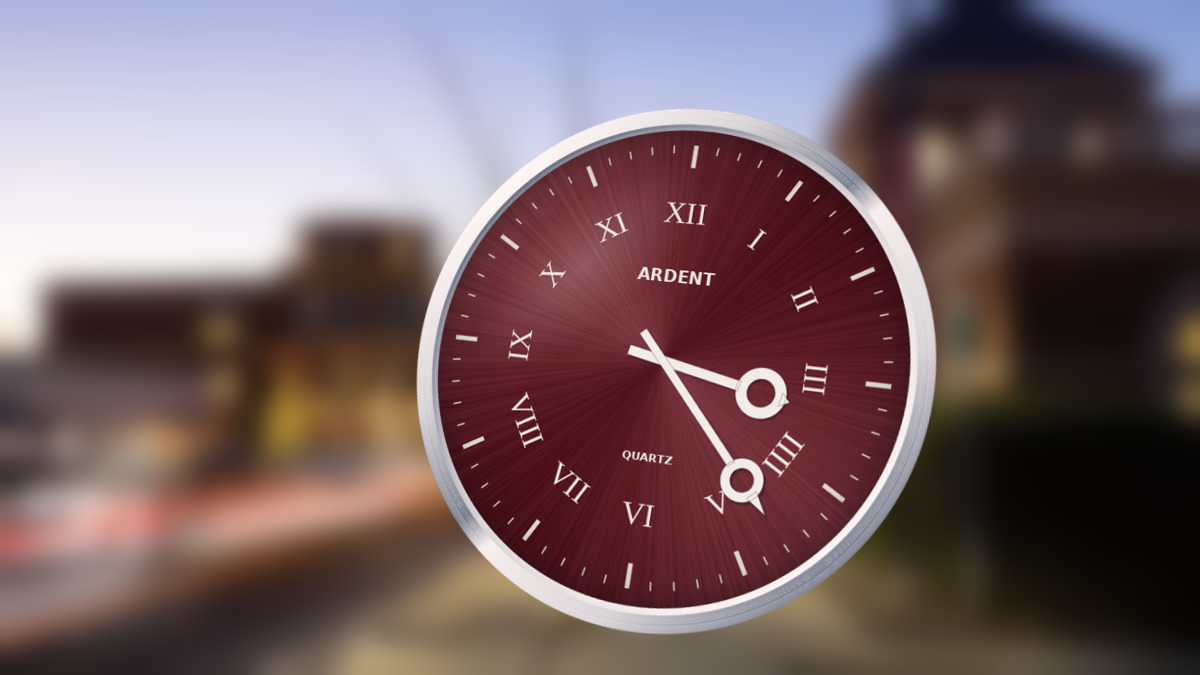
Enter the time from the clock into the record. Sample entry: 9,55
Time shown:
3,23
